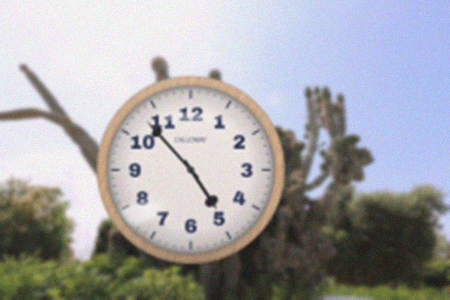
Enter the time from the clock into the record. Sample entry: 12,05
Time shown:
4,53
